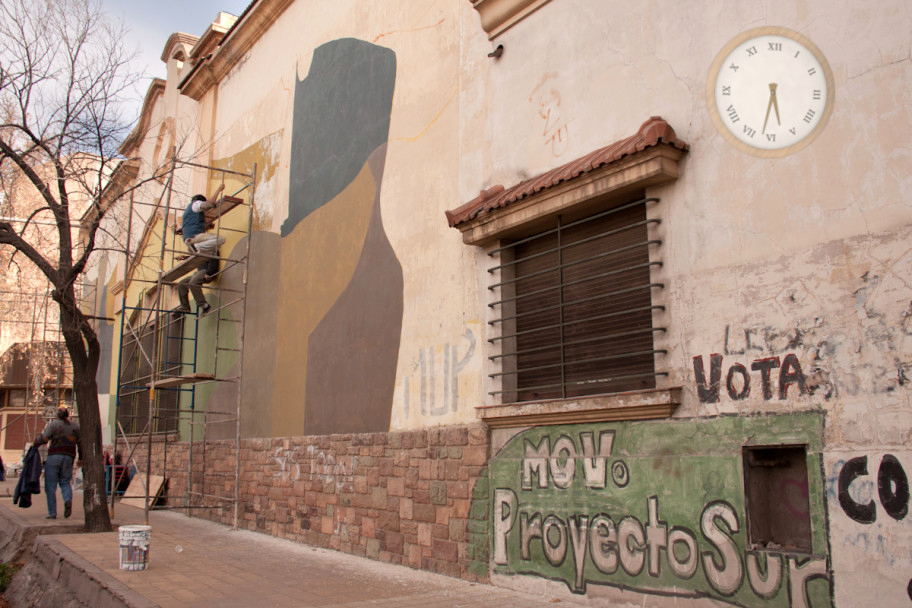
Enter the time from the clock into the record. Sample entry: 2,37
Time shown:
5,32
